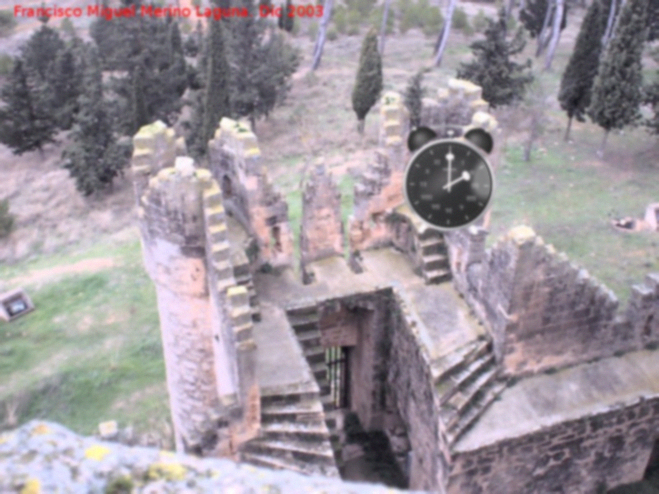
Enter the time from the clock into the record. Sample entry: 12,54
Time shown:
2,00
